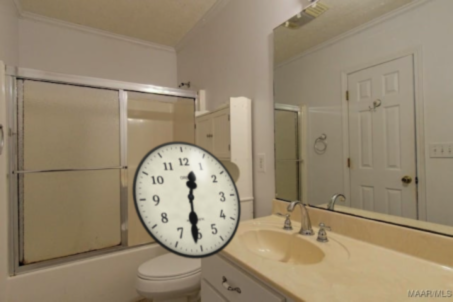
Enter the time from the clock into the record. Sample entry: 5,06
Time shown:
12,31
